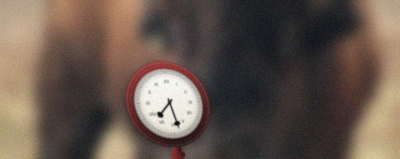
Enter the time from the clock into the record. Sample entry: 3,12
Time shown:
7,28
